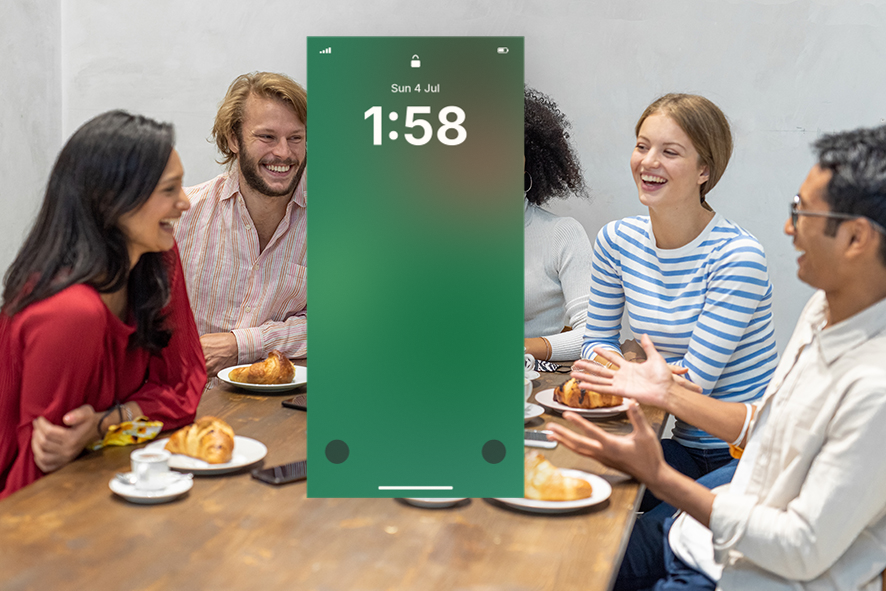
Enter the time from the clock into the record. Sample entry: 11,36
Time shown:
1,58
